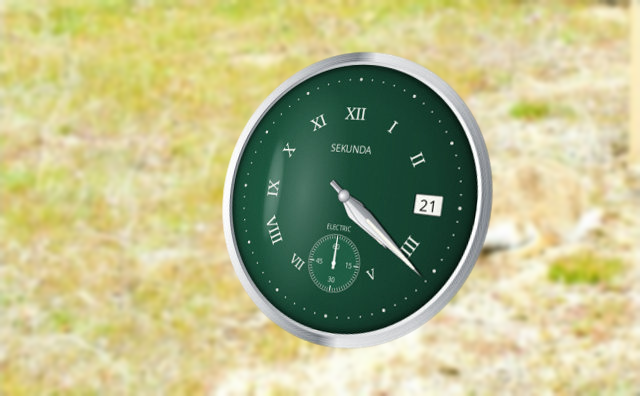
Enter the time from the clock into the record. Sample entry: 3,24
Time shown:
4,21
